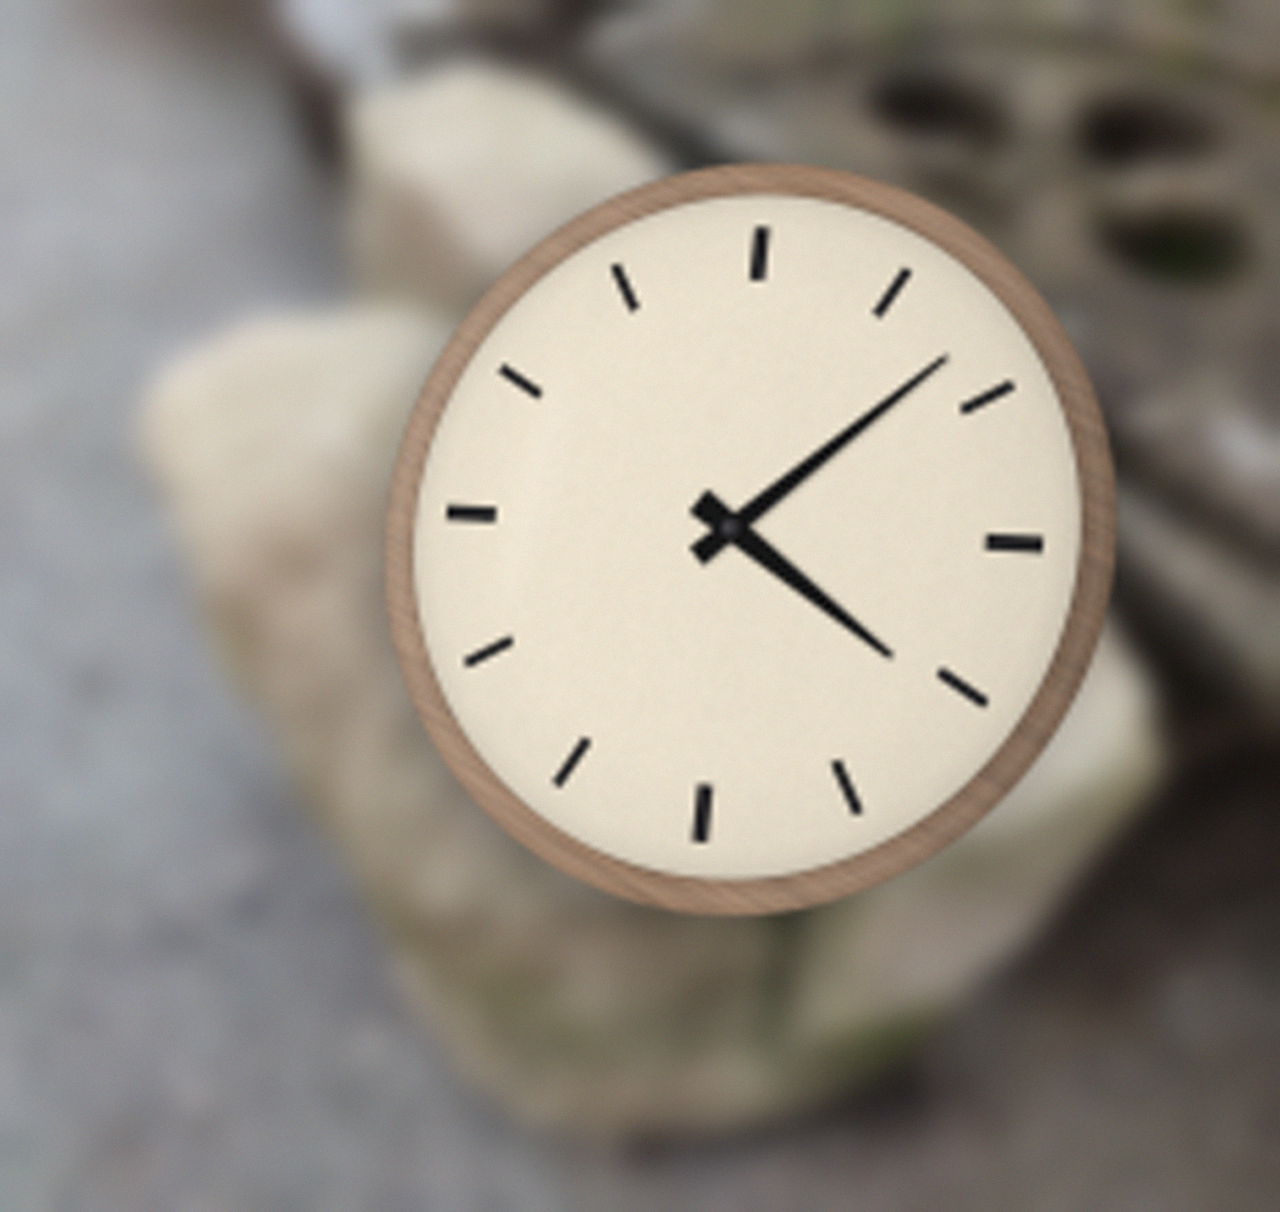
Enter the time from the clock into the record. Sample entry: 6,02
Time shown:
4,08
